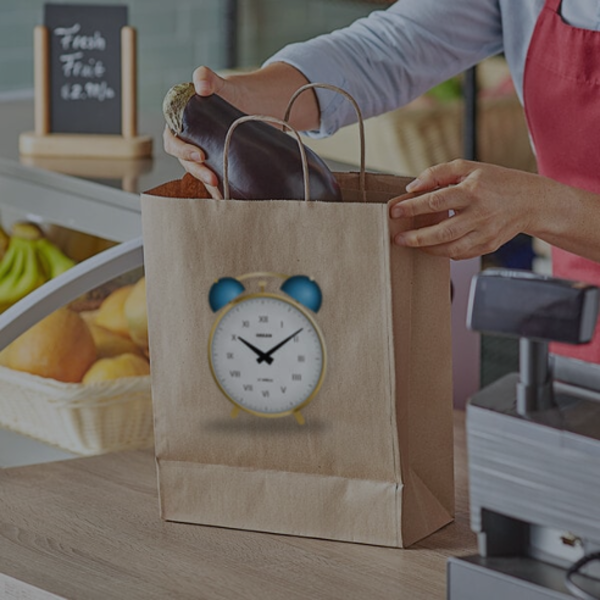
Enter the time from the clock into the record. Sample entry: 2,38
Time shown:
10,09
